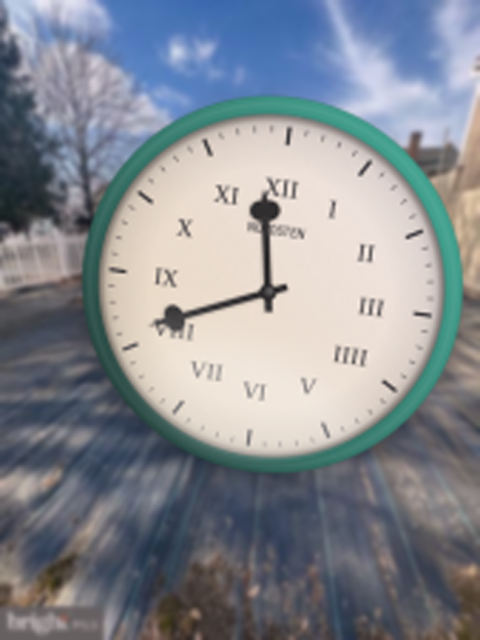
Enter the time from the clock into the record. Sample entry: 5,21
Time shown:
11,41
